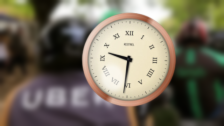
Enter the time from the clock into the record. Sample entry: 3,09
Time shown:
9,31
